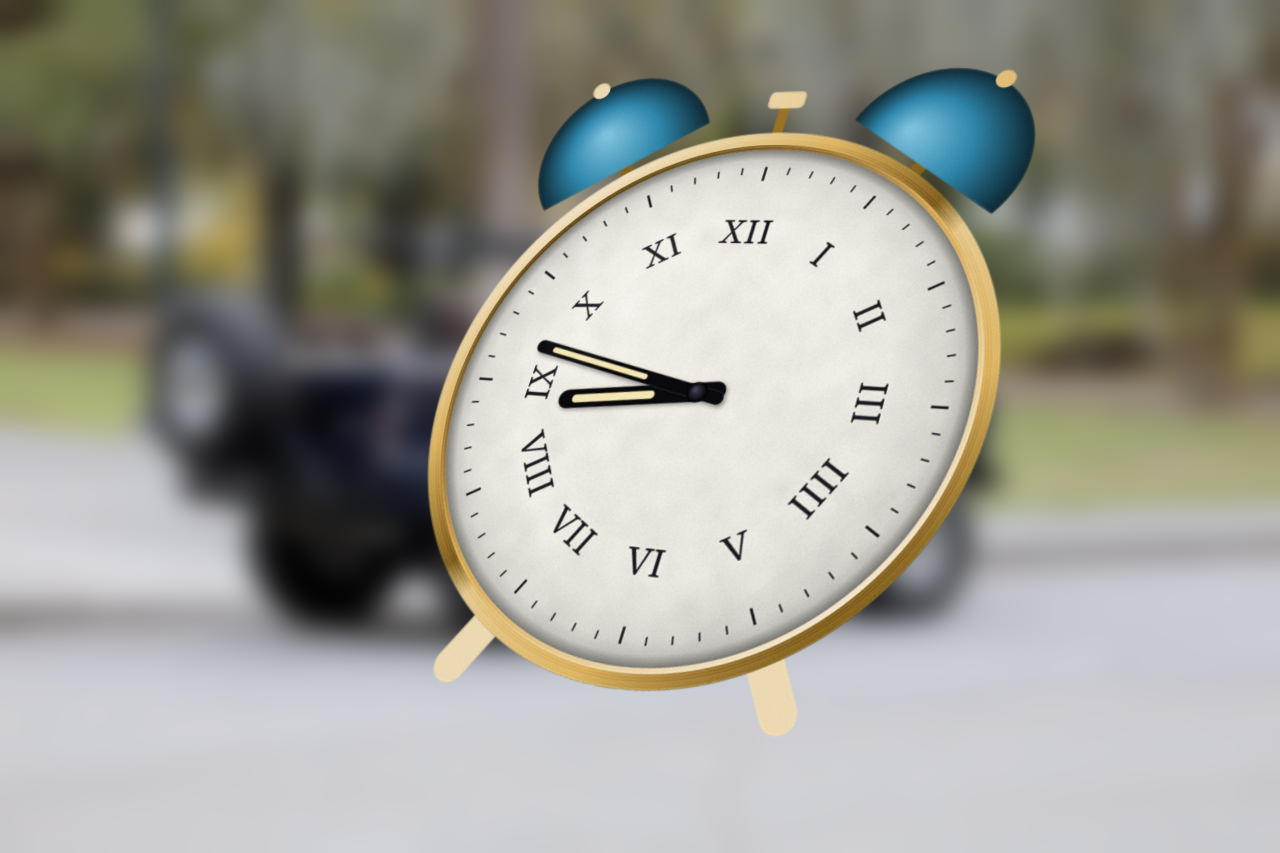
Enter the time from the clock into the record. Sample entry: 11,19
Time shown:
8,47
